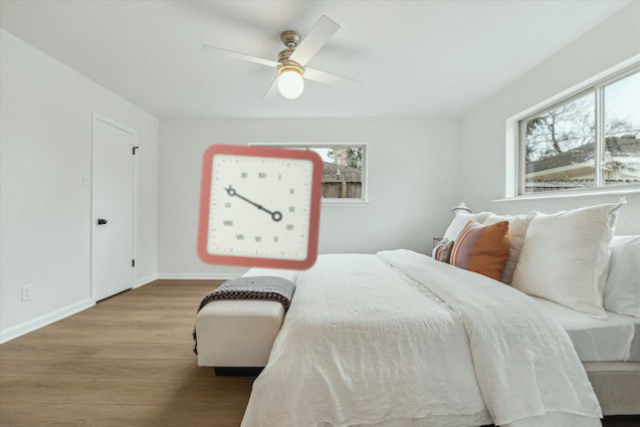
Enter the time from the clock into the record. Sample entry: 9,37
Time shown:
3,49
